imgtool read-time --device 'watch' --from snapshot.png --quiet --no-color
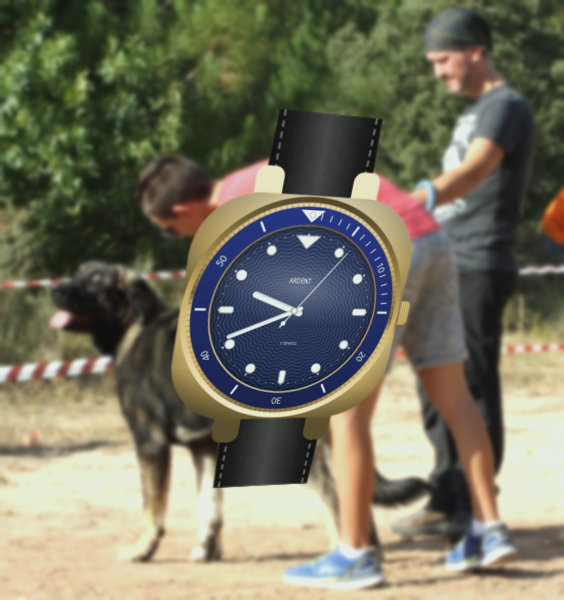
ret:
9:41:06
